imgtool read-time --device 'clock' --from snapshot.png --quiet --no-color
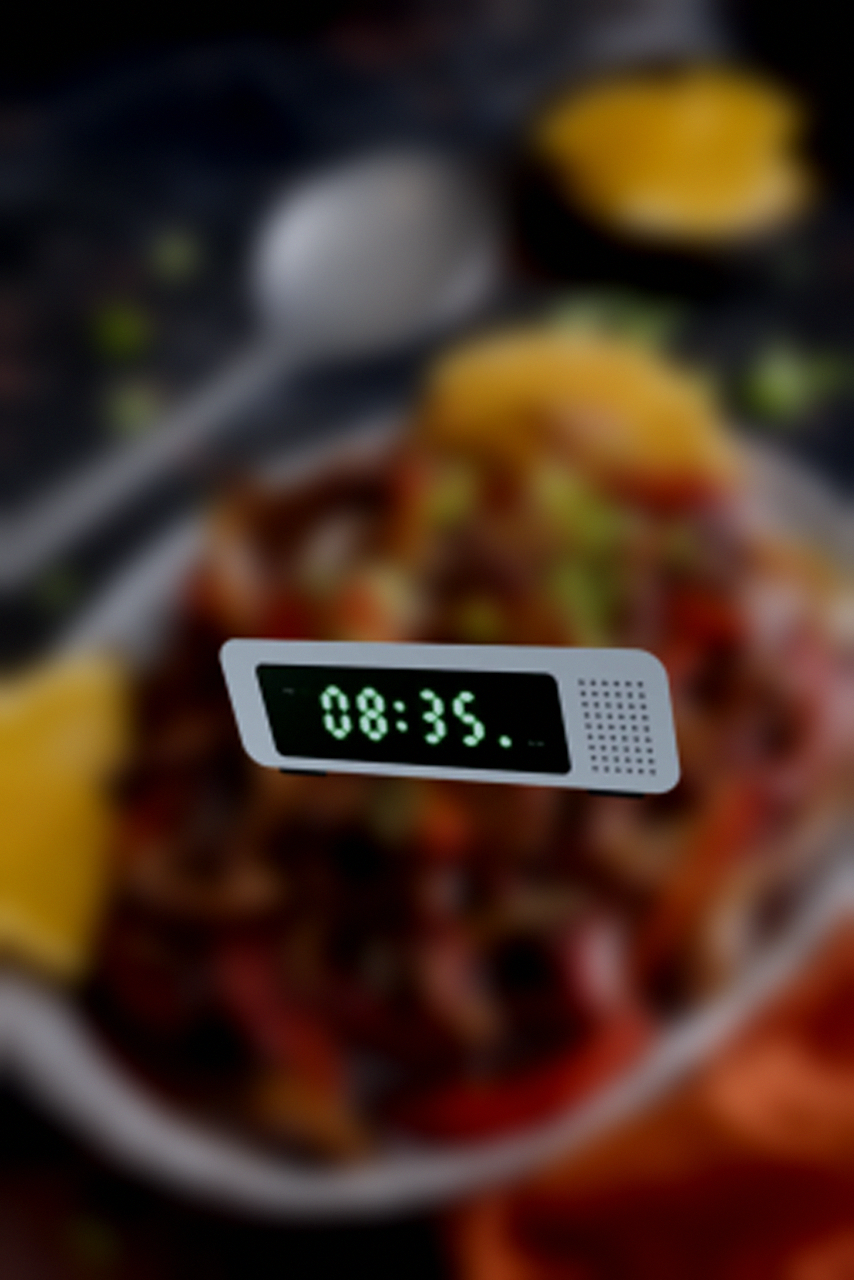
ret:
8:35
